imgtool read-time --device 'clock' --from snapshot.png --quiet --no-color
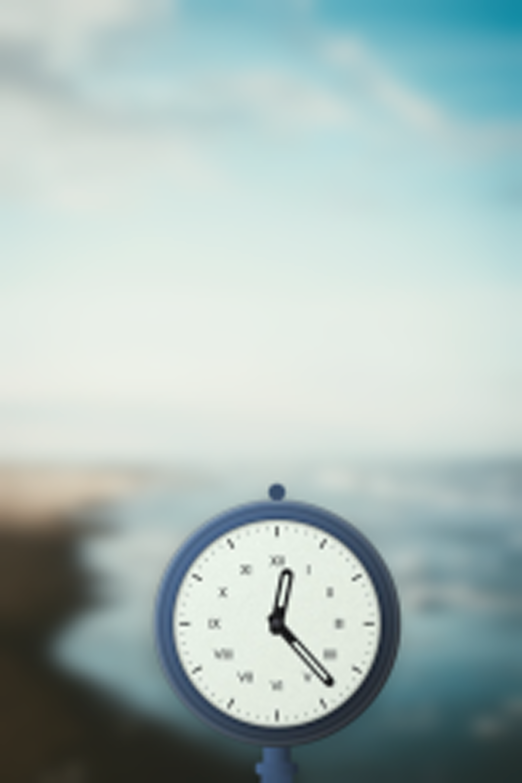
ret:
12:23
